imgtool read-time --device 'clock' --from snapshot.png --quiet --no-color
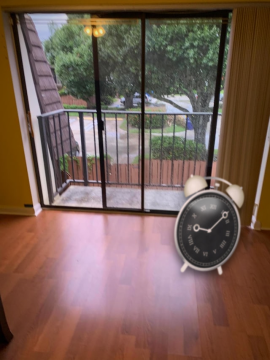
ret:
9:07
